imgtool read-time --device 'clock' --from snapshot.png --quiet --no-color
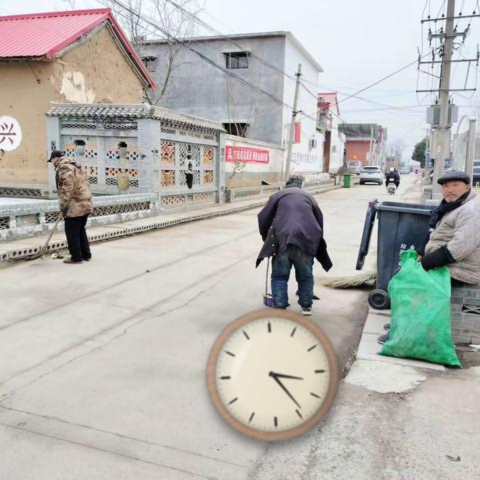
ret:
3:24
